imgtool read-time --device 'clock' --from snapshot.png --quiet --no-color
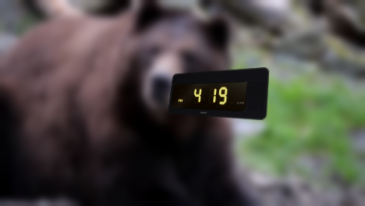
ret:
4:19
